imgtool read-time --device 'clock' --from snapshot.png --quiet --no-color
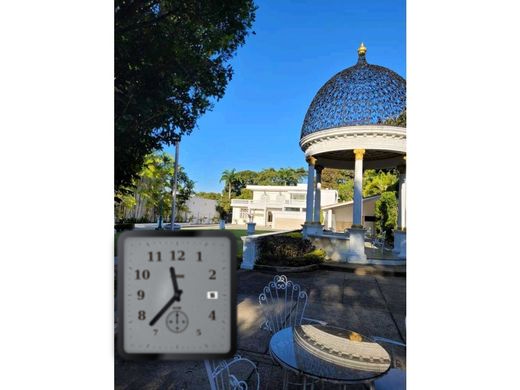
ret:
11:37
